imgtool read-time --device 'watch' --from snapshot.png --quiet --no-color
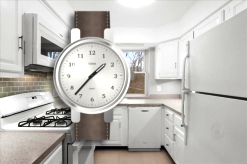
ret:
1:37
